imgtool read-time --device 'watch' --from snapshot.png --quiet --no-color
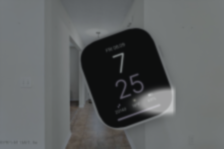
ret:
7:25
